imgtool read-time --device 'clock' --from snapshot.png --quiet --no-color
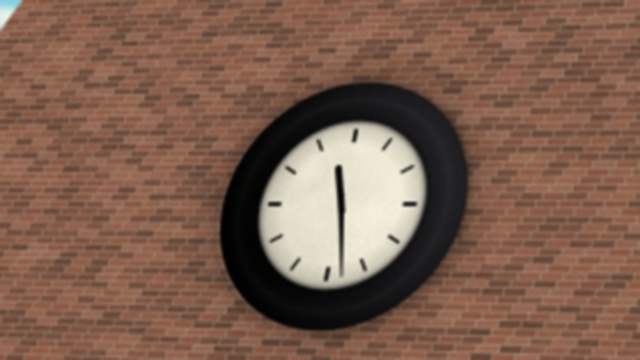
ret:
11:28
